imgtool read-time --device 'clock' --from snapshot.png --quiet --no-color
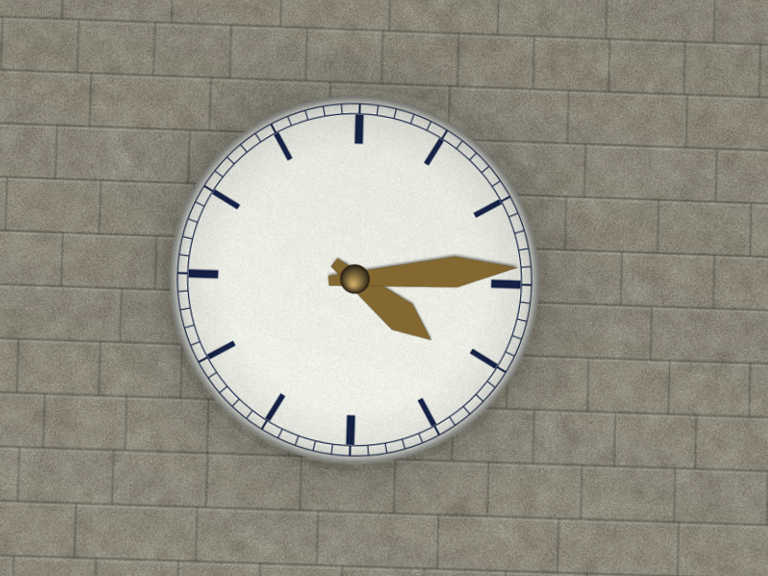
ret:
4:14
